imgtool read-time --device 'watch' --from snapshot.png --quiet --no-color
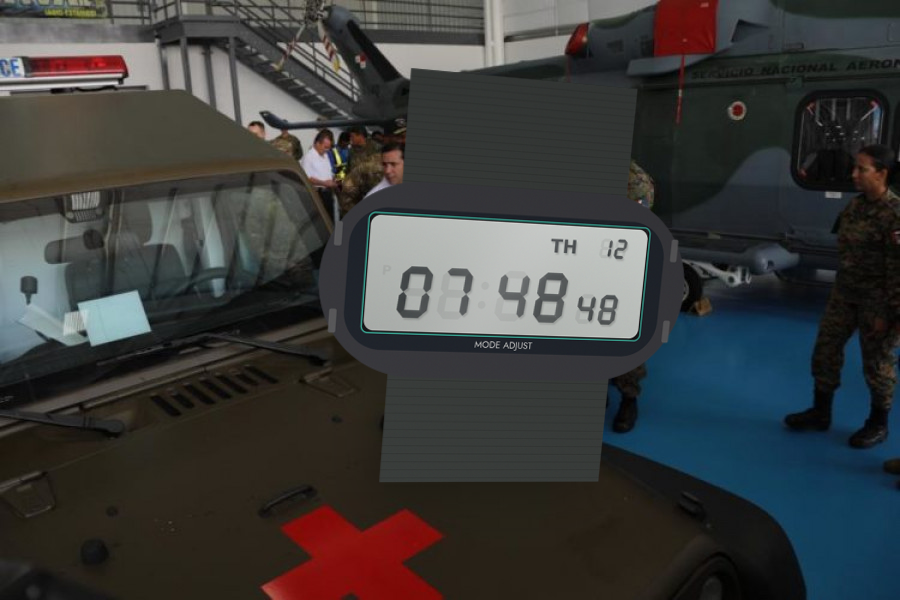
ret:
7:48:48
